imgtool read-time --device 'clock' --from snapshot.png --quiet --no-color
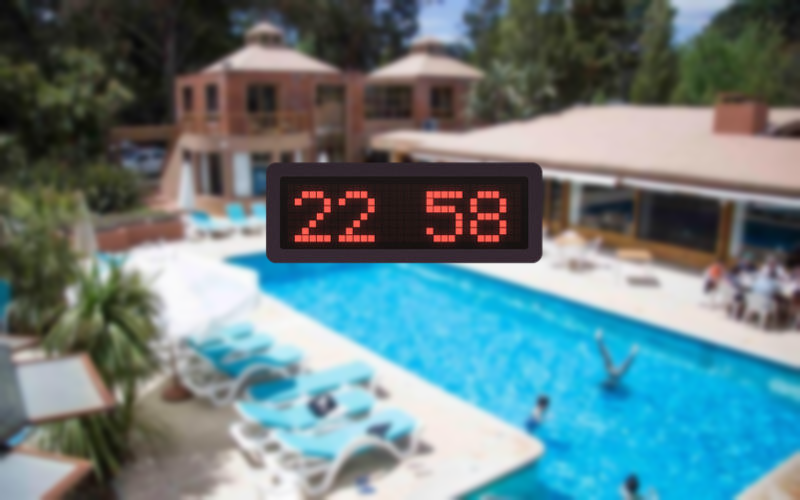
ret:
22:58
